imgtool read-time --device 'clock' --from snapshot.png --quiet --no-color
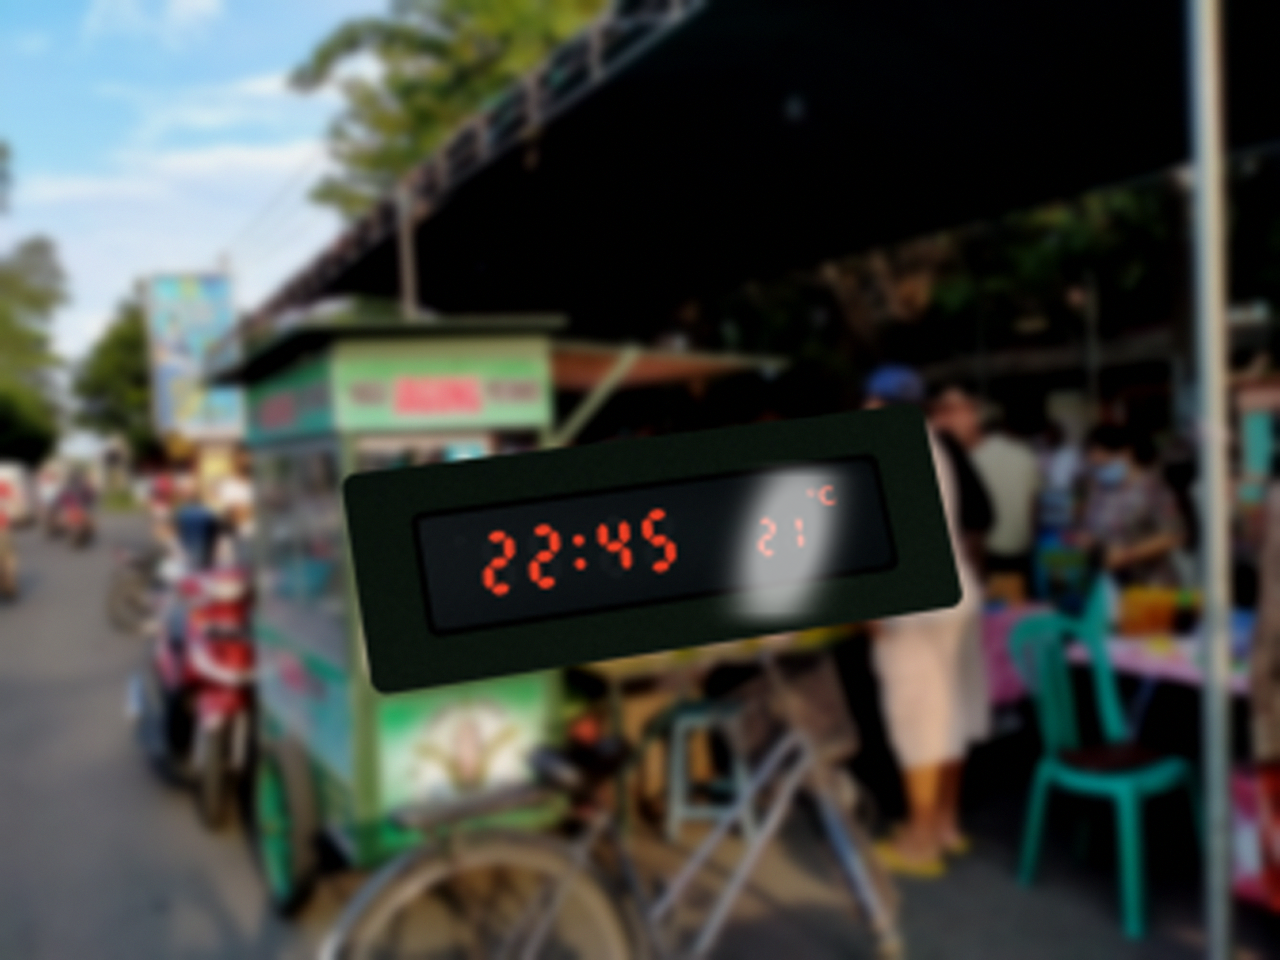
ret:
22:45
